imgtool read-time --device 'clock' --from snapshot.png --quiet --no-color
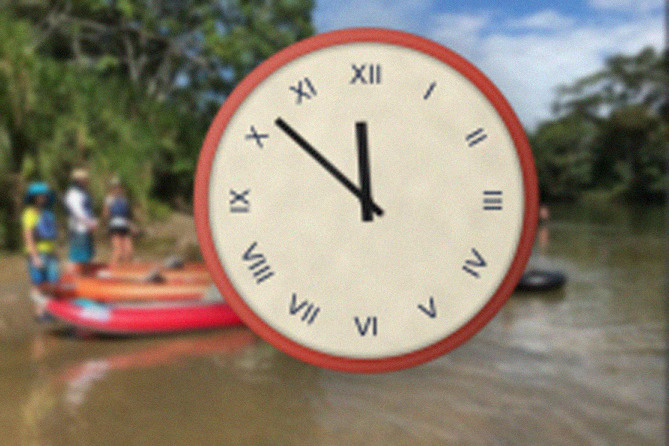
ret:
11:52
